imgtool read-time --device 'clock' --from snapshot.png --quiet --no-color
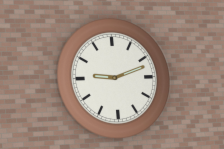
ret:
9:12
